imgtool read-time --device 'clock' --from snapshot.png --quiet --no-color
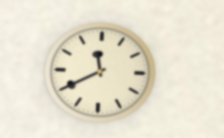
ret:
11:40
